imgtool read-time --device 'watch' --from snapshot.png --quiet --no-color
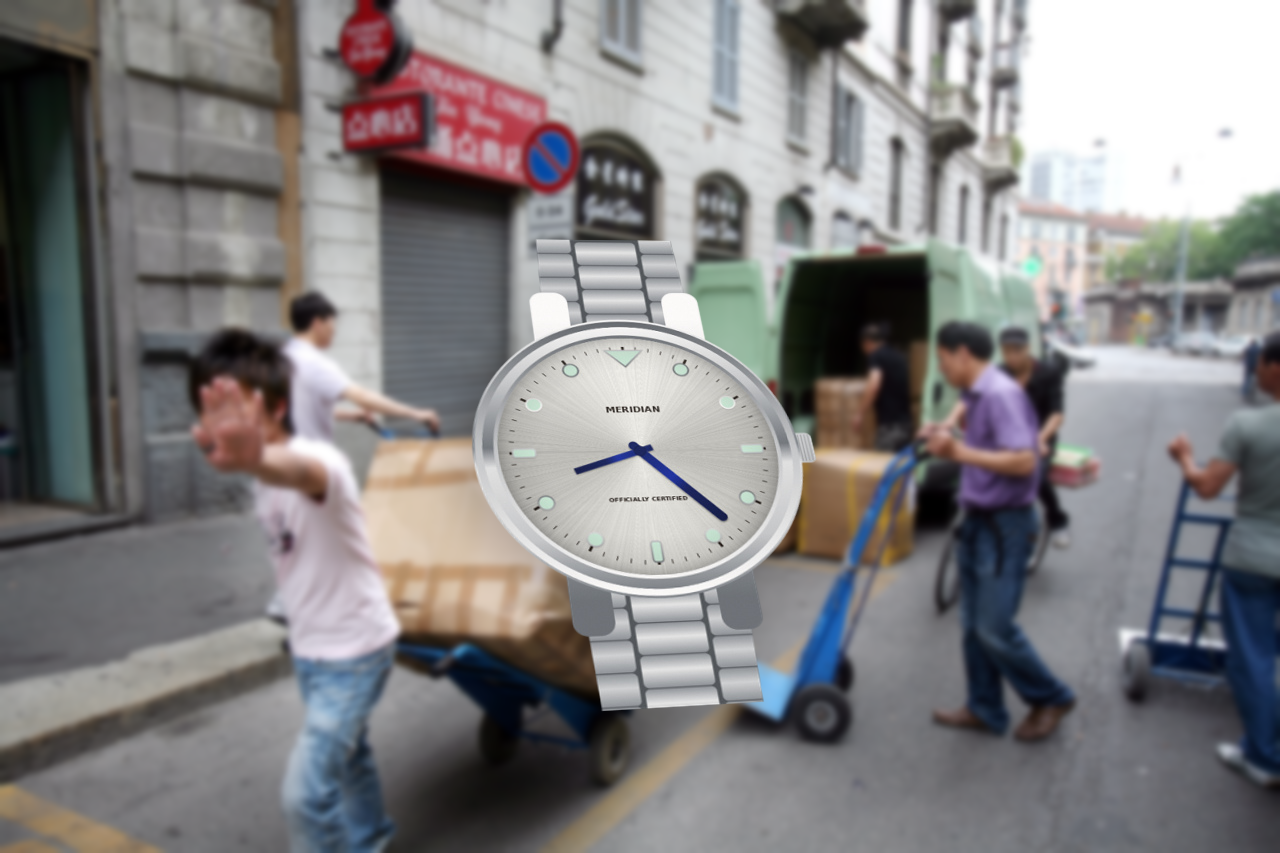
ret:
8:23
